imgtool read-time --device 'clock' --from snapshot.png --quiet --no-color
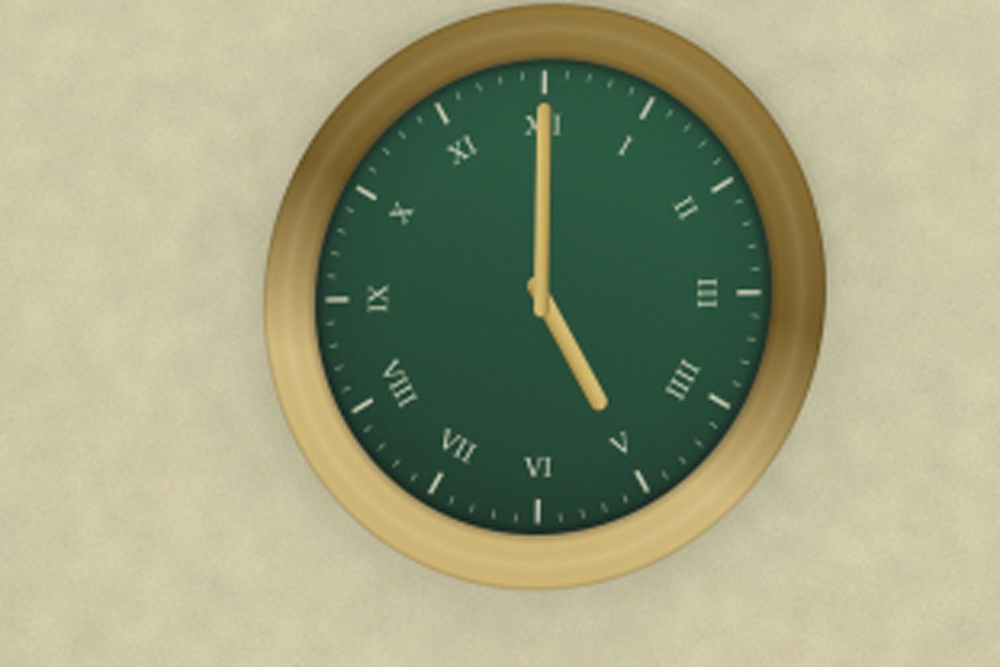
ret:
5:00
